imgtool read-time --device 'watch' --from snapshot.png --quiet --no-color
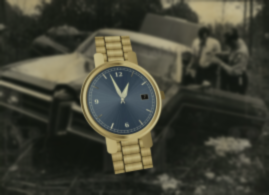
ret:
12:57
